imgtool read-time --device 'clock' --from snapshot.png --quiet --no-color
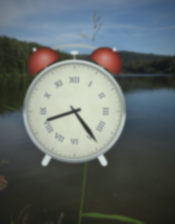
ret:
8:24
